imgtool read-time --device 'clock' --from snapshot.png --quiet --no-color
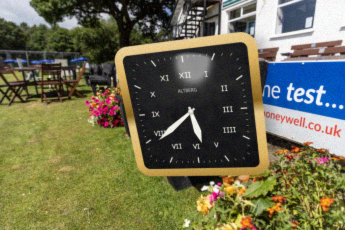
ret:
5:39
